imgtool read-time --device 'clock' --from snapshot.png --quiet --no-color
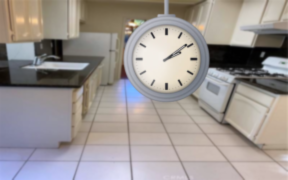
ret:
2:09
